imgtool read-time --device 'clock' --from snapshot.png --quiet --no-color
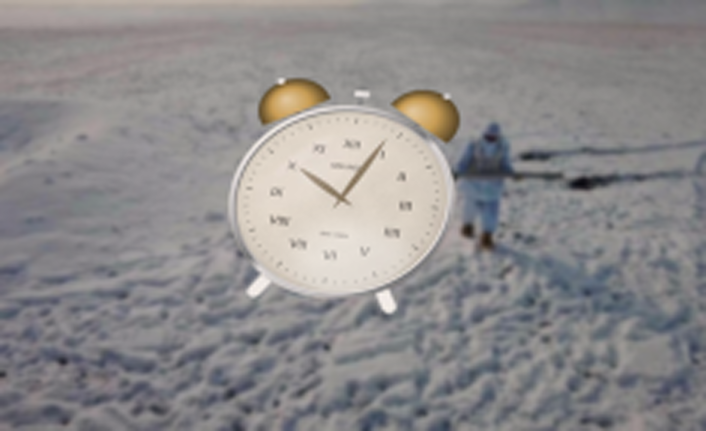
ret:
10:04
